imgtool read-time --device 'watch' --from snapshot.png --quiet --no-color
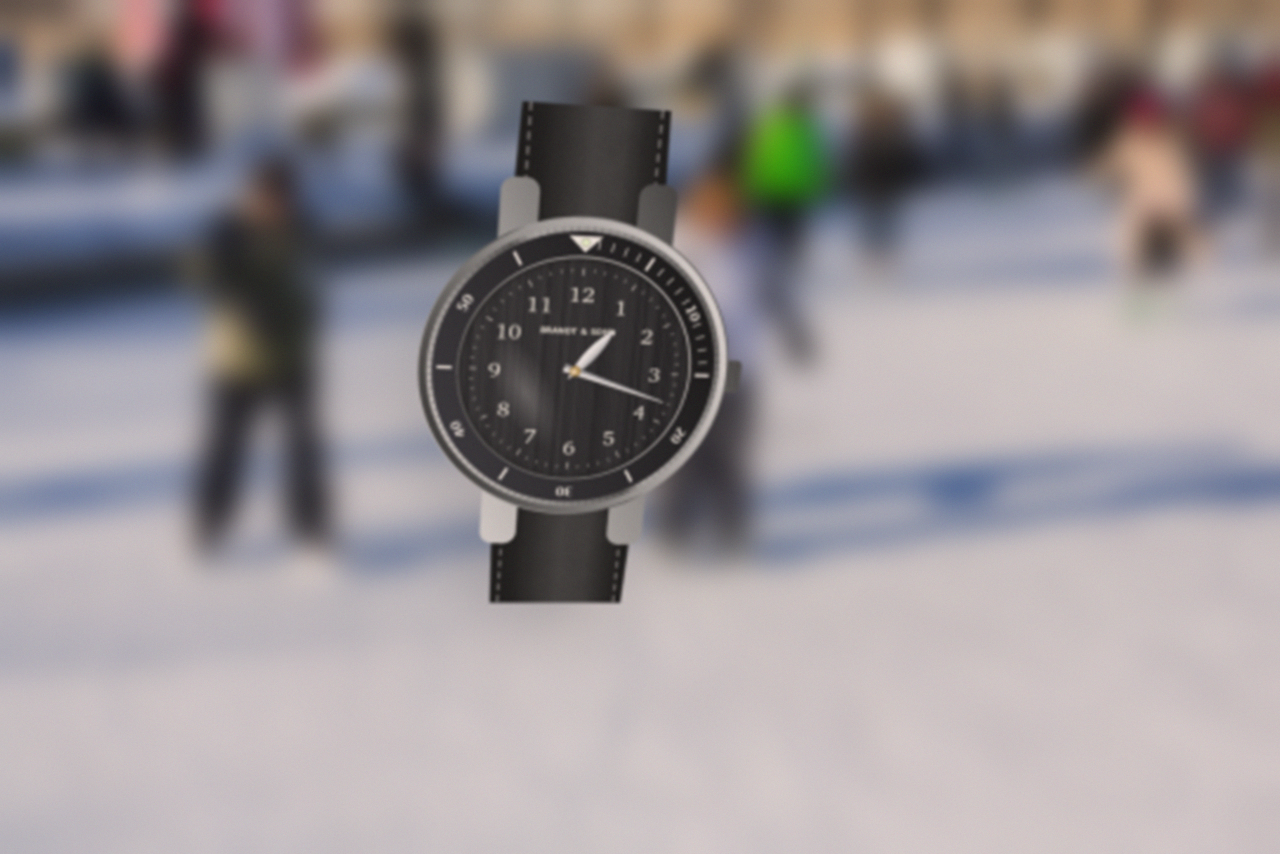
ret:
1:18
